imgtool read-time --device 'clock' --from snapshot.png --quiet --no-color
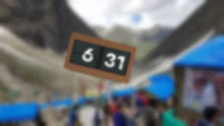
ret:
6:31
